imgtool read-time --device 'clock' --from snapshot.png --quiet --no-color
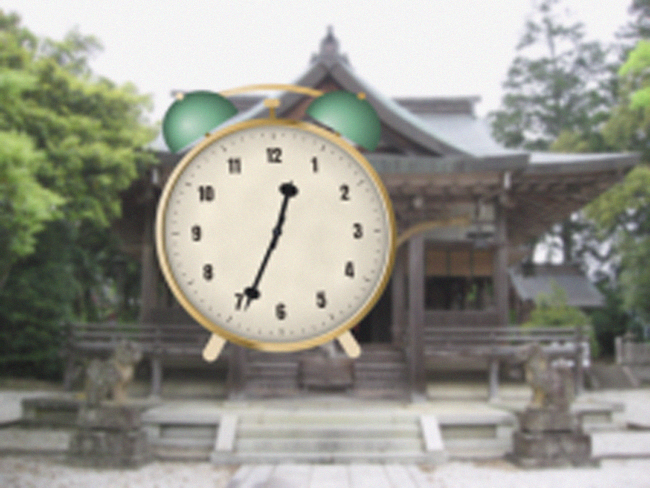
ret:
12:34
